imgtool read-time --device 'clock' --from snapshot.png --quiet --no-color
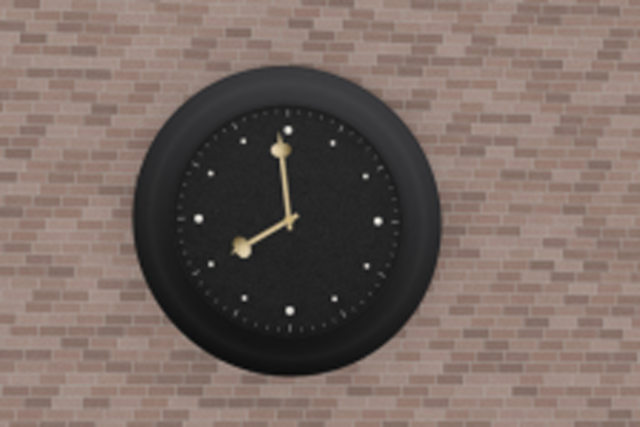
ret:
7:59
